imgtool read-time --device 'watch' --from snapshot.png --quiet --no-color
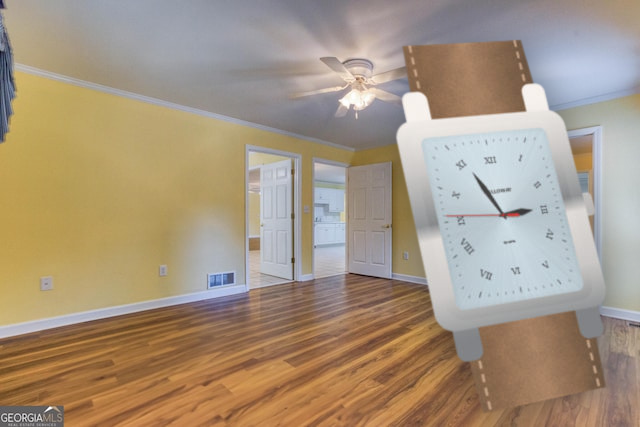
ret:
2:55:46
